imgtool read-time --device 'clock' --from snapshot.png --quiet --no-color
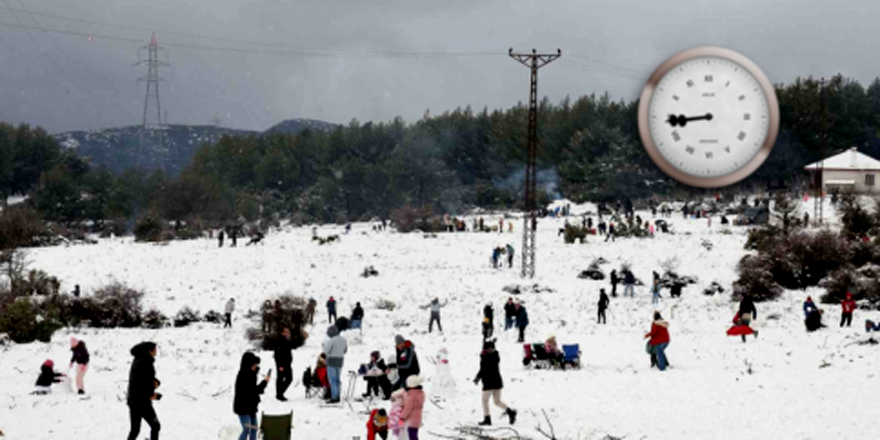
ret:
8:44
